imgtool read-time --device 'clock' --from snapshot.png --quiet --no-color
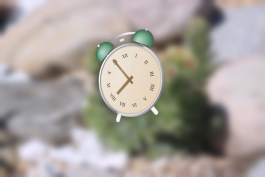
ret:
7:55
